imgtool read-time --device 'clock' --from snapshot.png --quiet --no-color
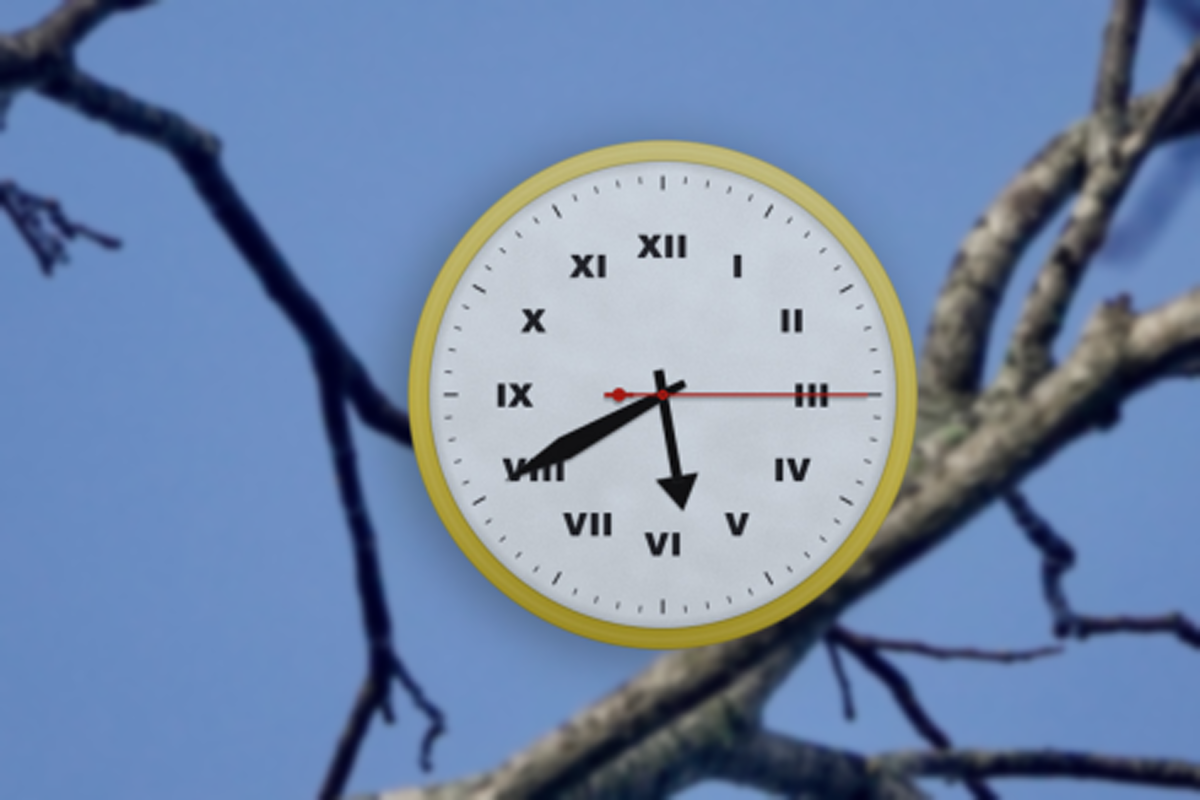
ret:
5:40:15
